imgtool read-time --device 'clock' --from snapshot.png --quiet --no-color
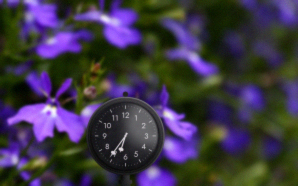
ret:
6:36
